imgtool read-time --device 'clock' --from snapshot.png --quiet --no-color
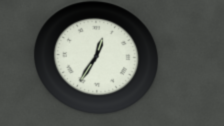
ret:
12:35
